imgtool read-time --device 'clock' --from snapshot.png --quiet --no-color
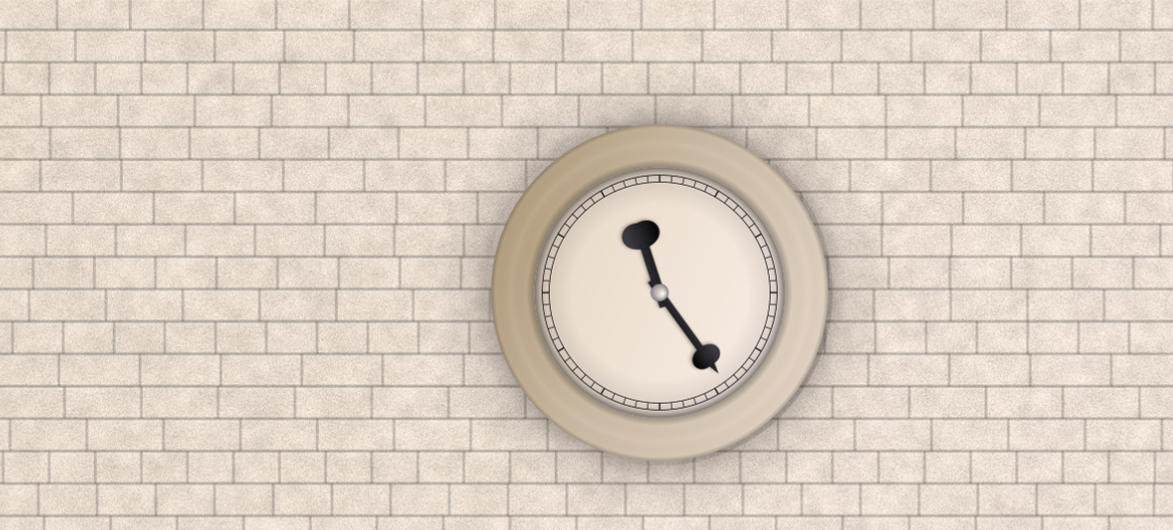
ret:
11:24
